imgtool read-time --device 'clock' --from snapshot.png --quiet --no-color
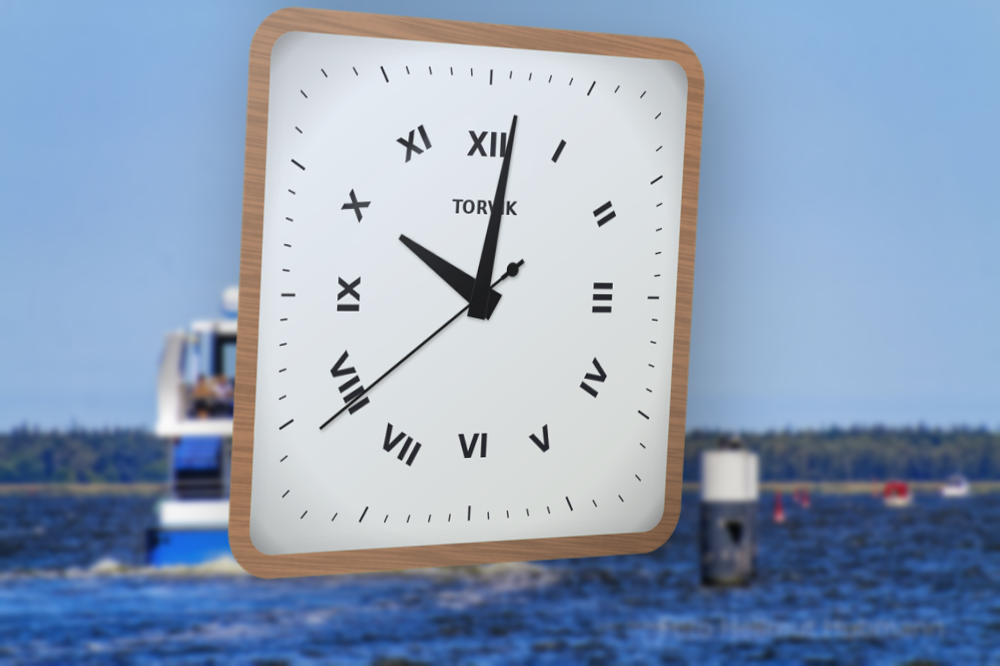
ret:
10:01:39
